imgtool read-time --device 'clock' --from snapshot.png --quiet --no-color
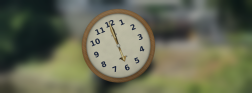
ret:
6:00
